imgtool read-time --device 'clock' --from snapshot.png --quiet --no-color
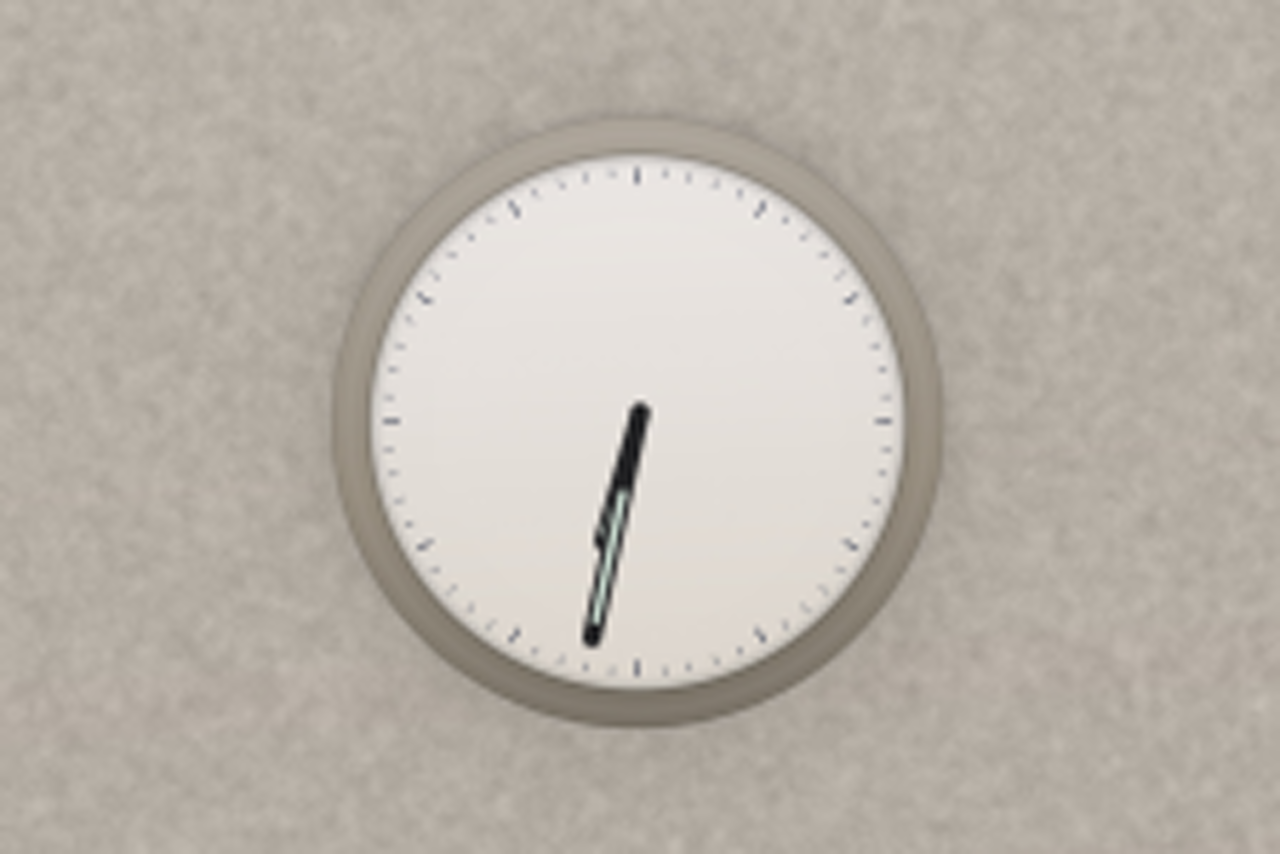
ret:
6:32
